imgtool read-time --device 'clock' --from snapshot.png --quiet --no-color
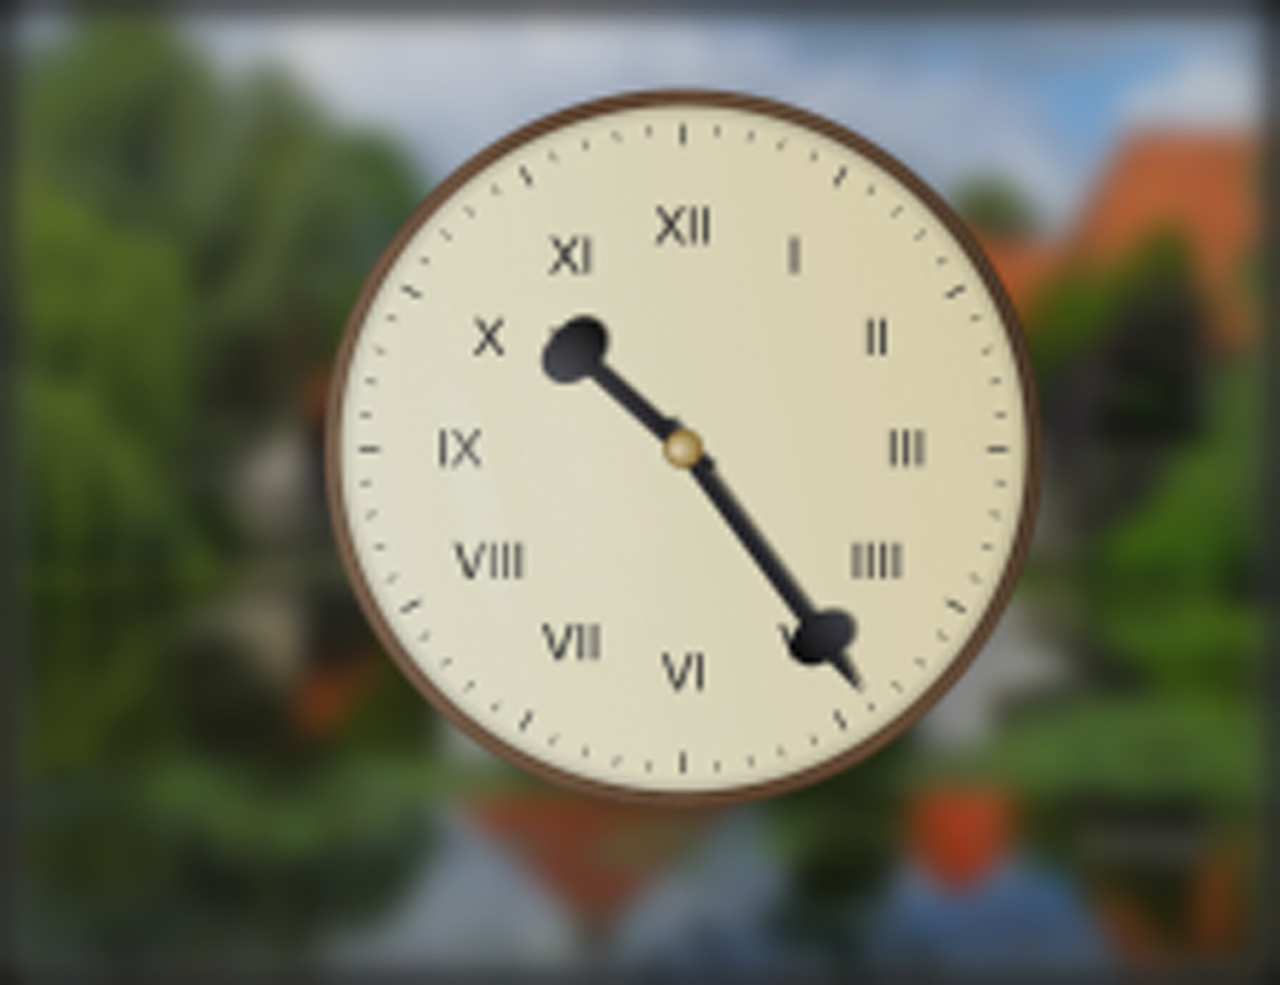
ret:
10:24
